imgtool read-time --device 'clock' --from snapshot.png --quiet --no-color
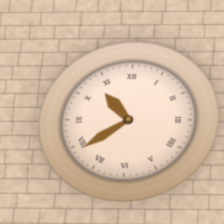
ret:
10:39
